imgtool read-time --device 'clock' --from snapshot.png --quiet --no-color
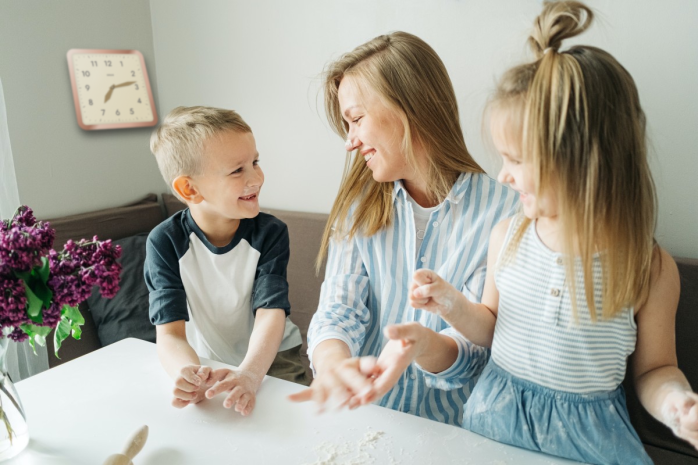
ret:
7:13
